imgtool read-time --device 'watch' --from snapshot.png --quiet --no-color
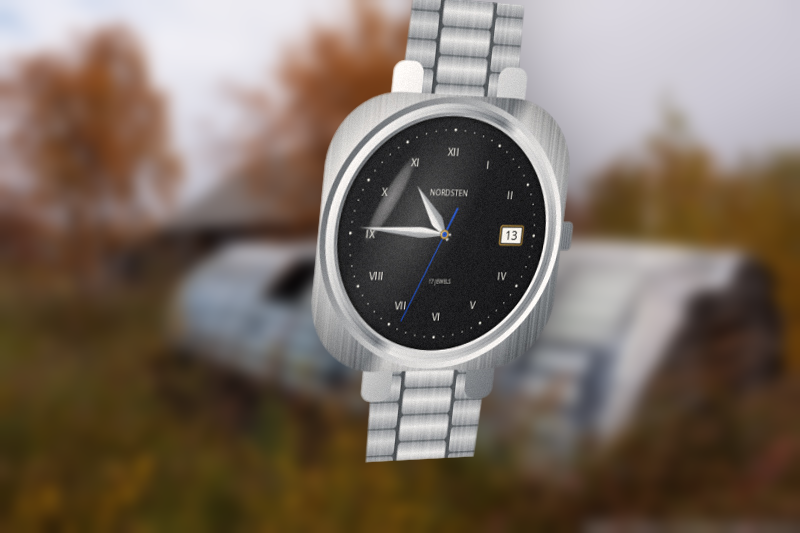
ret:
10:45:34
